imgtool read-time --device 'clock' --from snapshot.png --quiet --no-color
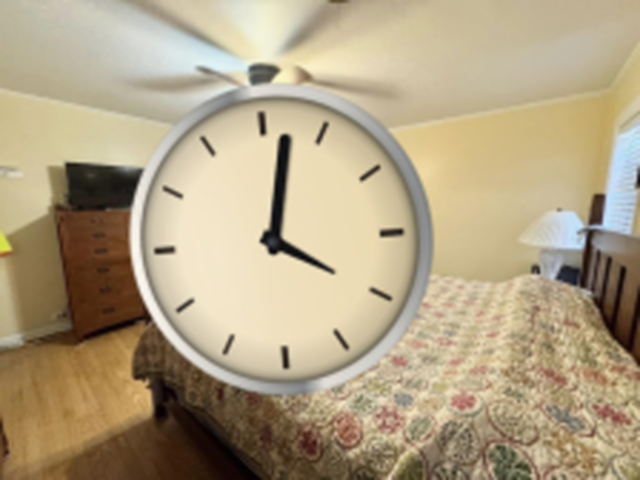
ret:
4:02
